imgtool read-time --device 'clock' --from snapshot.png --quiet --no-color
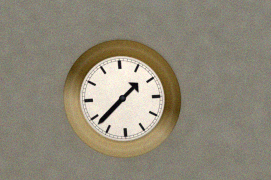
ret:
1:38
